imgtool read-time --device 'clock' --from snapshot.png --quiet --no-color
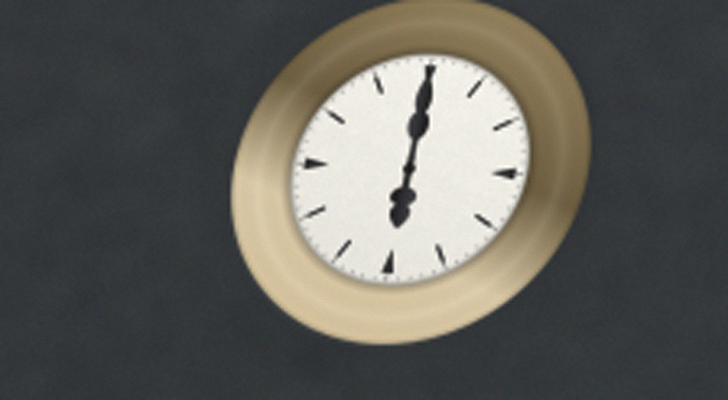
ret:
6:00
